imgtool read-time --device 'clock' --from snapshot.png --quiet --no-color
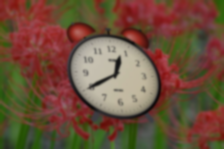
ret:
12:40
